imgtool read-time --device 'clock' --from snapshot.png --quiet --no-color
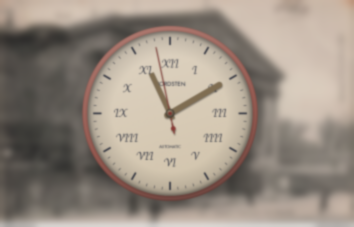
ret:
11:09:58
